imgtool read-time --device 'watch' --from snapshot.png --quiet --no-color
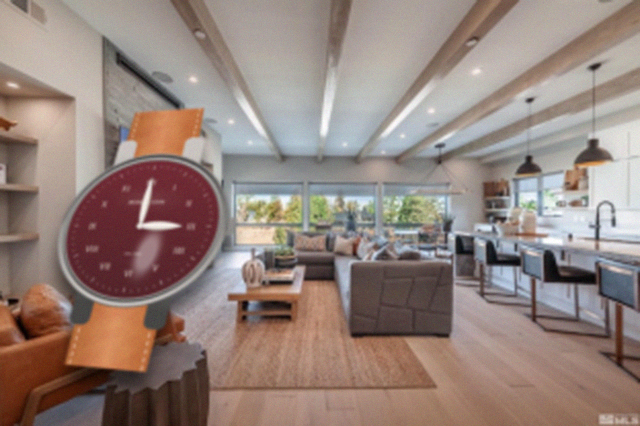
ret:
3:00
